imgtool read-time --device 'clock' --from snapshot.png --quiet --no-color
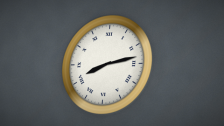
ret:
8:13
